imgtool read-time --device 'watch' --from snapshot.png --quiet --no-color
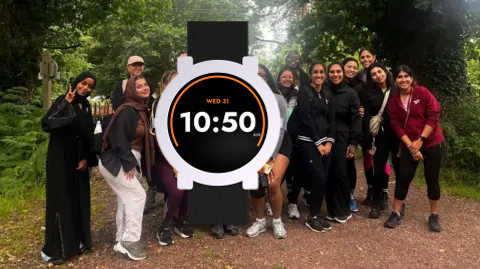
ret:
10:50
